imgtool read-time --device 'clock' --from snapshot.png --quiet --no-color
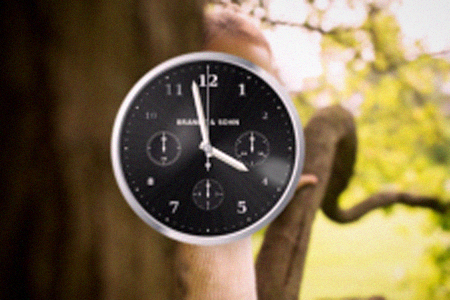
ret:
3:58
